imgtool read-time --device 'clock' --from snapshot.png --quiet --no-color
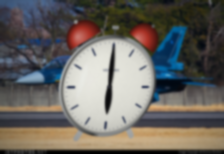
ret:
6:00
